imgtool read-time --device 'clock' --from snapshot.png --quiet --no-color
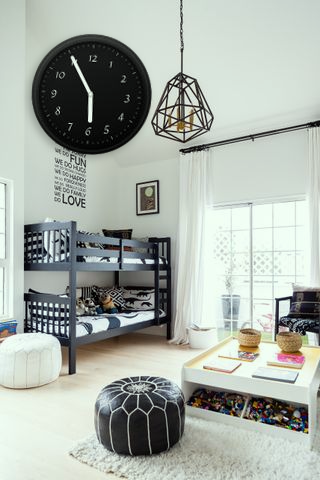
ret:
5:55
